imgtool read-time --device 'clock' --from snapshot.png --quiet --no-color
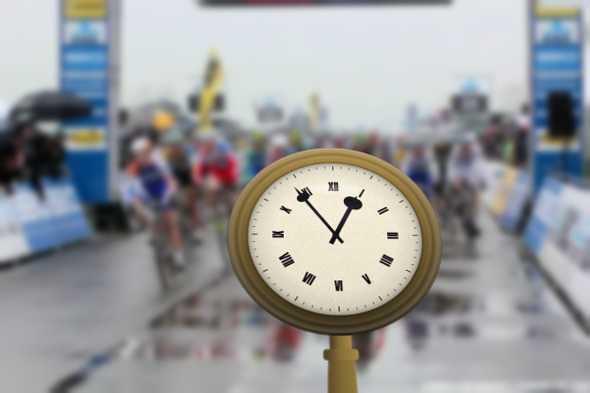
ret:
12:54
